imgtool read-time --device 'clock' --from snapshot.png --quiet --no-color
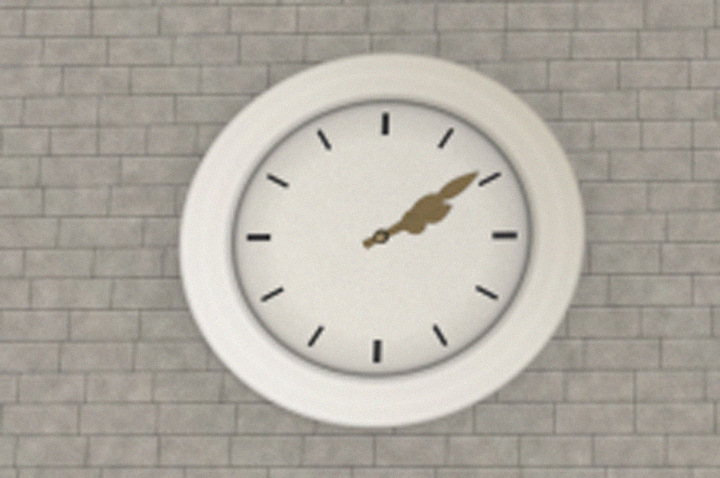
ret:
2:09
